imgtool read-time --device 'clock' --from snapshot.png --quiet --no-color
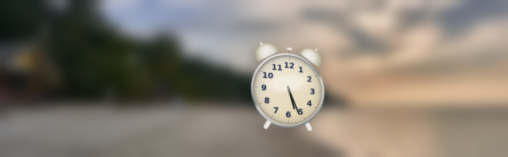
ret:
5:26
